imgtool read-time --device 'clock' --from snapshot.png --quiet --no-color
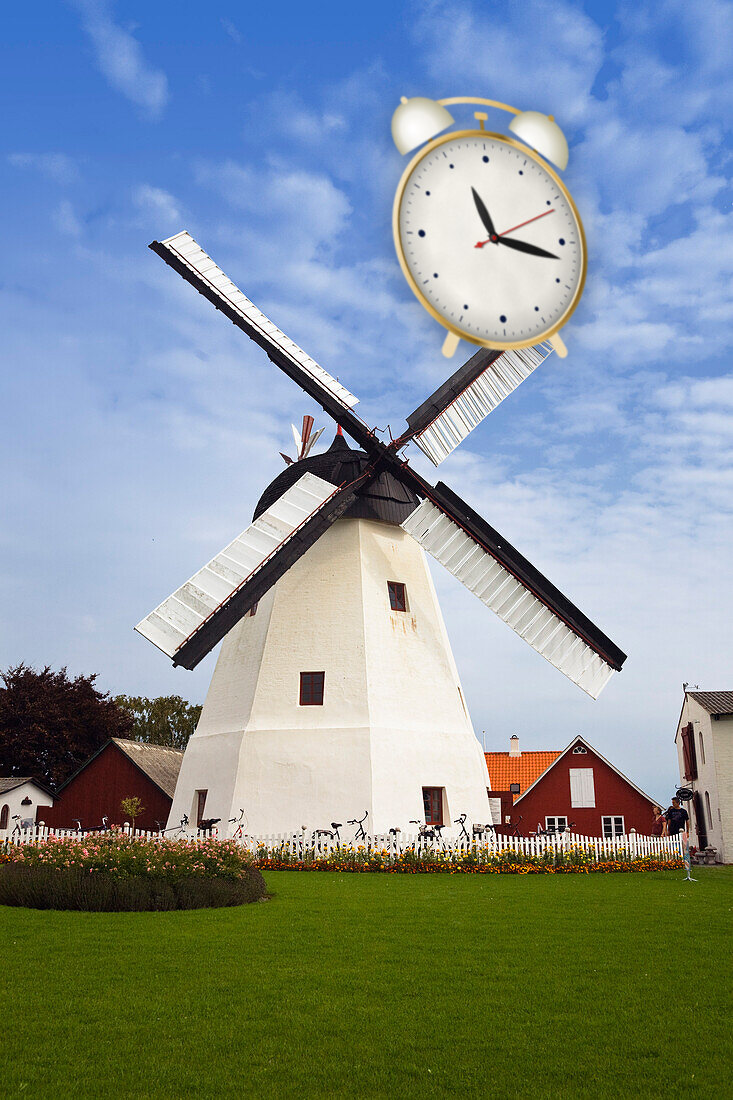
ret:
11:17:11
